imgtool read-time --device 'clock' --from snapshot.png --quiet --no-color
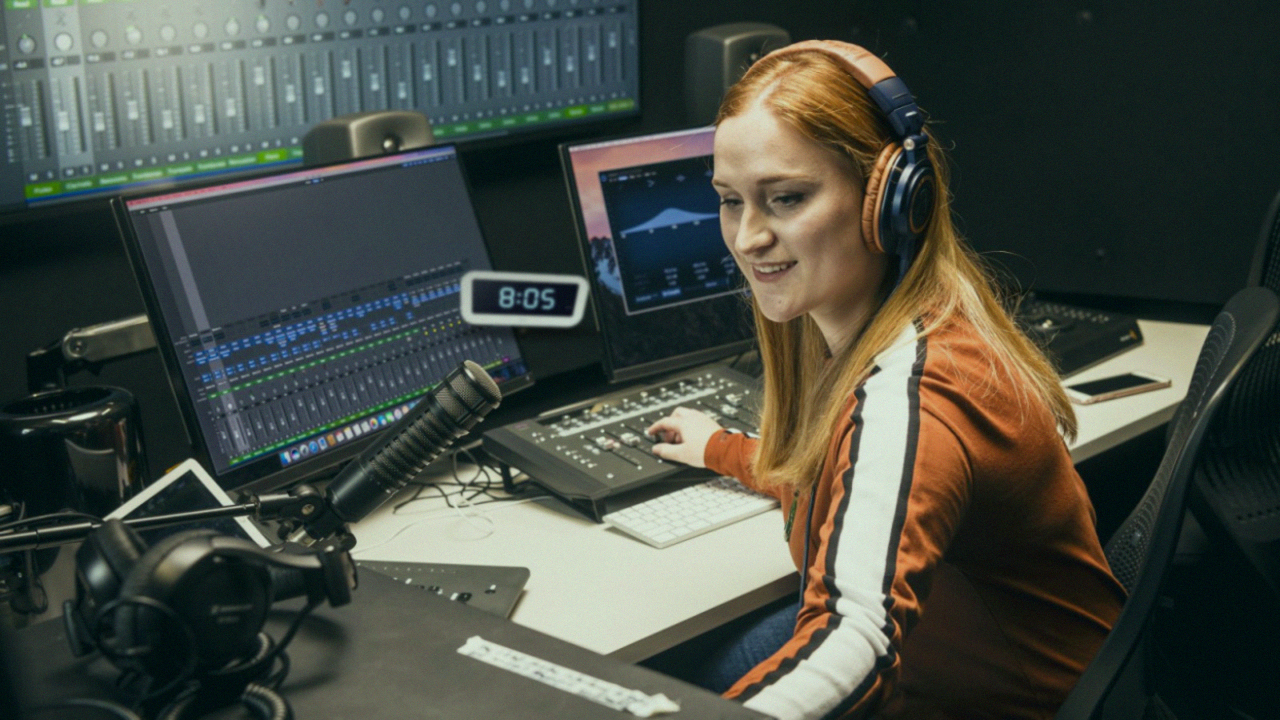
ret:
8:05
